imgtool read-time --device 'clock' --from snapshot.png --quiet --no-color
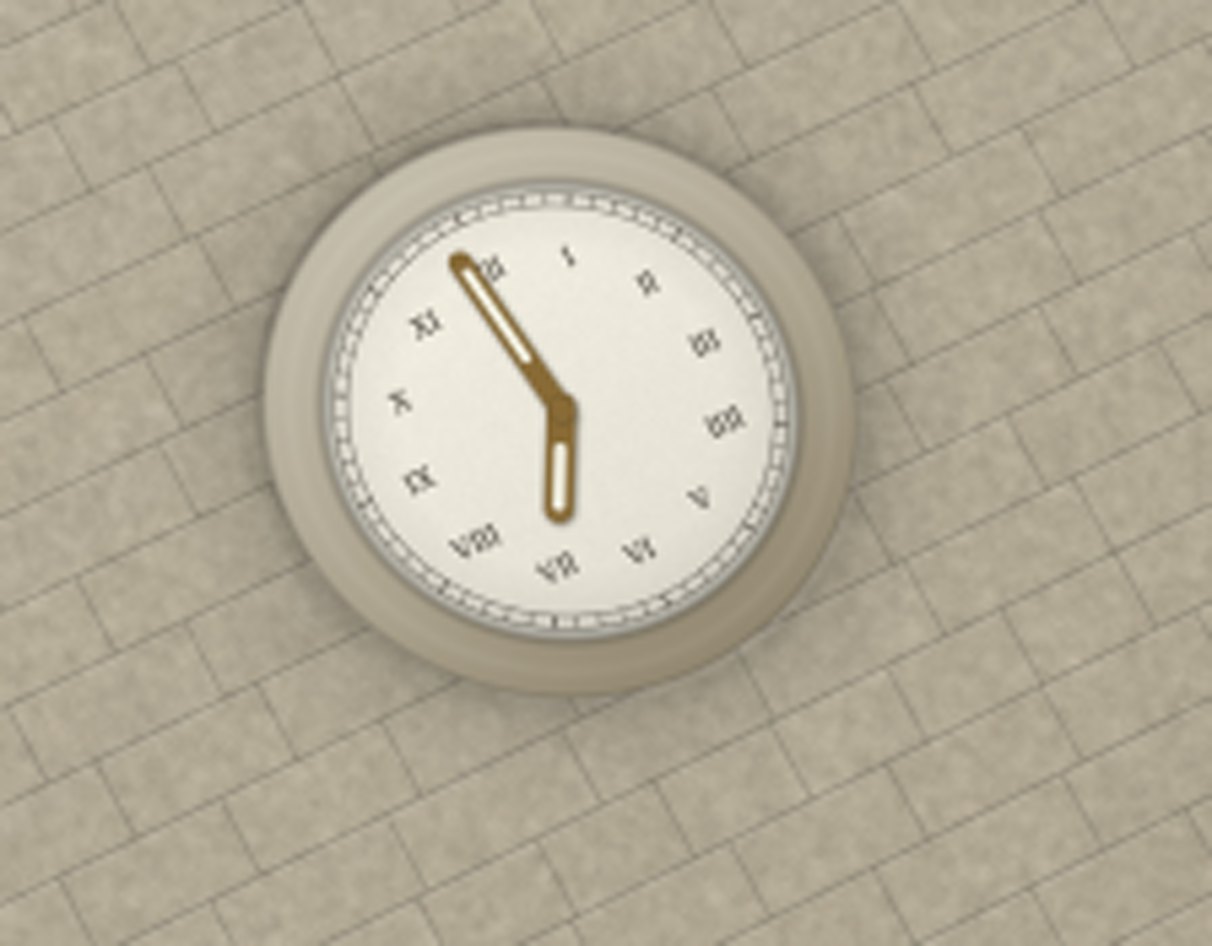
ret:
6:59
